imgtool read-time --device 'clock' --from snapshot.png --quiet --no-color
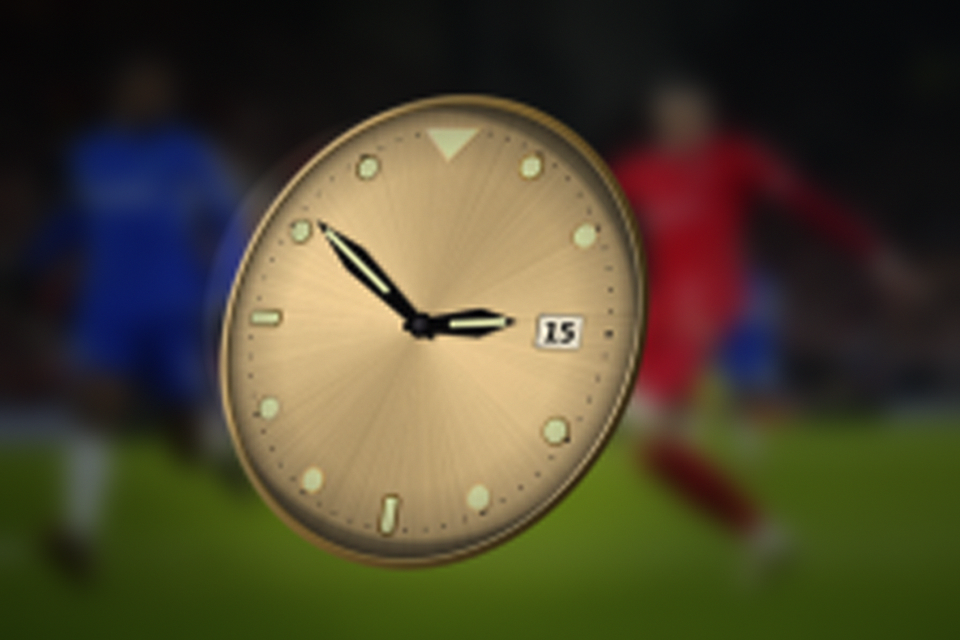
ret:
2:51
